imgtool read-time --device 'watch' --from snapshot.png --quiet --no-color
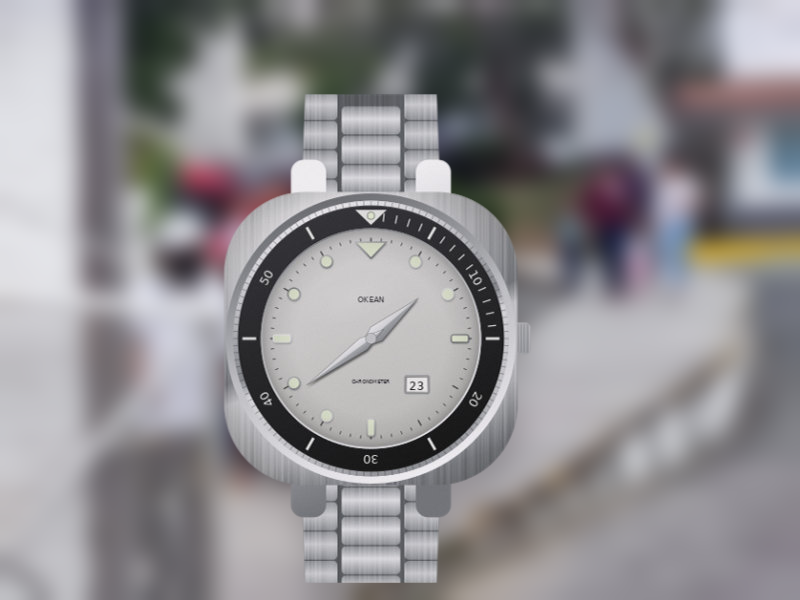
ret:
1:39
